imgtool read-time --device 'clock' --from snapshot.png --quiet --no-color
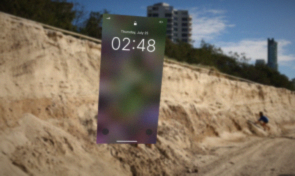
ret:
2:48
